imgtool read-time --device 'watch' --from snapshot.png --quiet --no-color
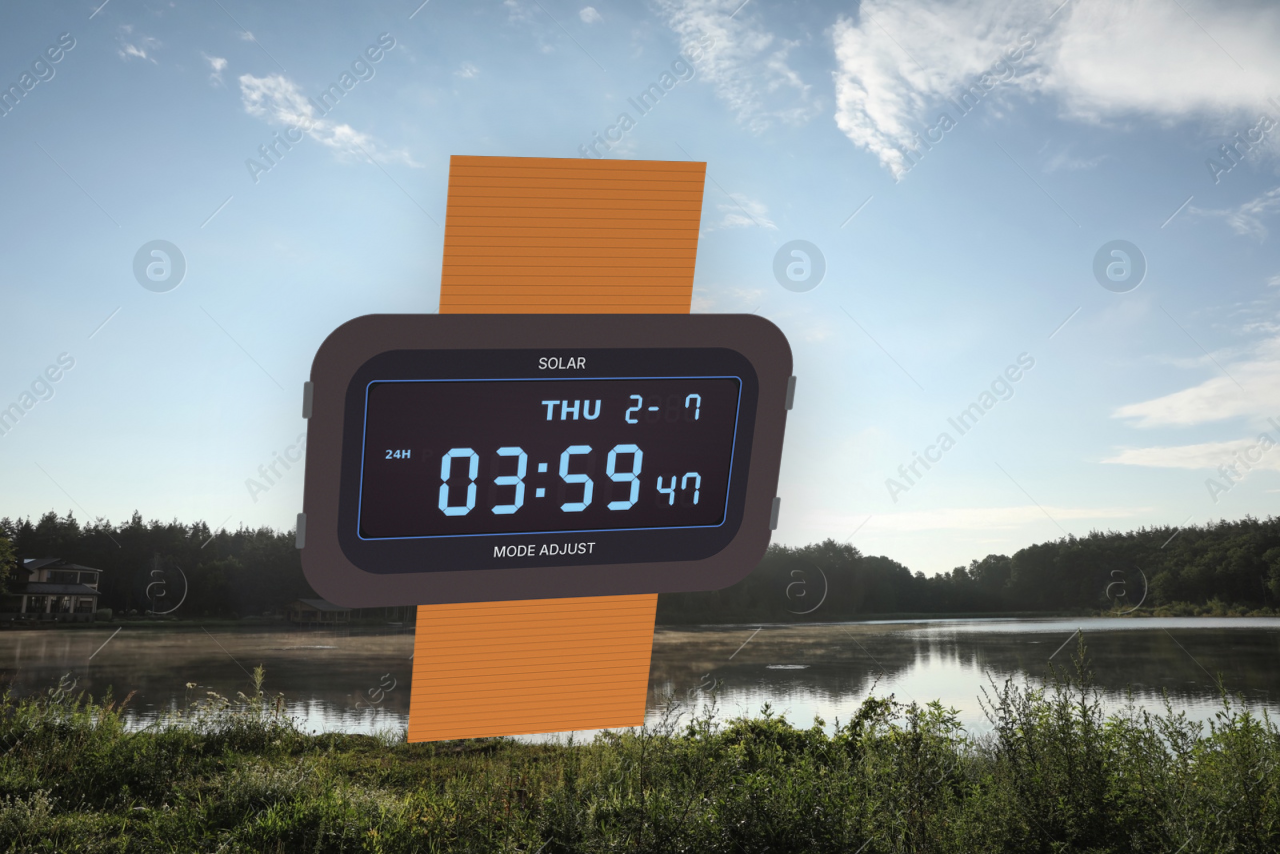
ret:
3:59:47
